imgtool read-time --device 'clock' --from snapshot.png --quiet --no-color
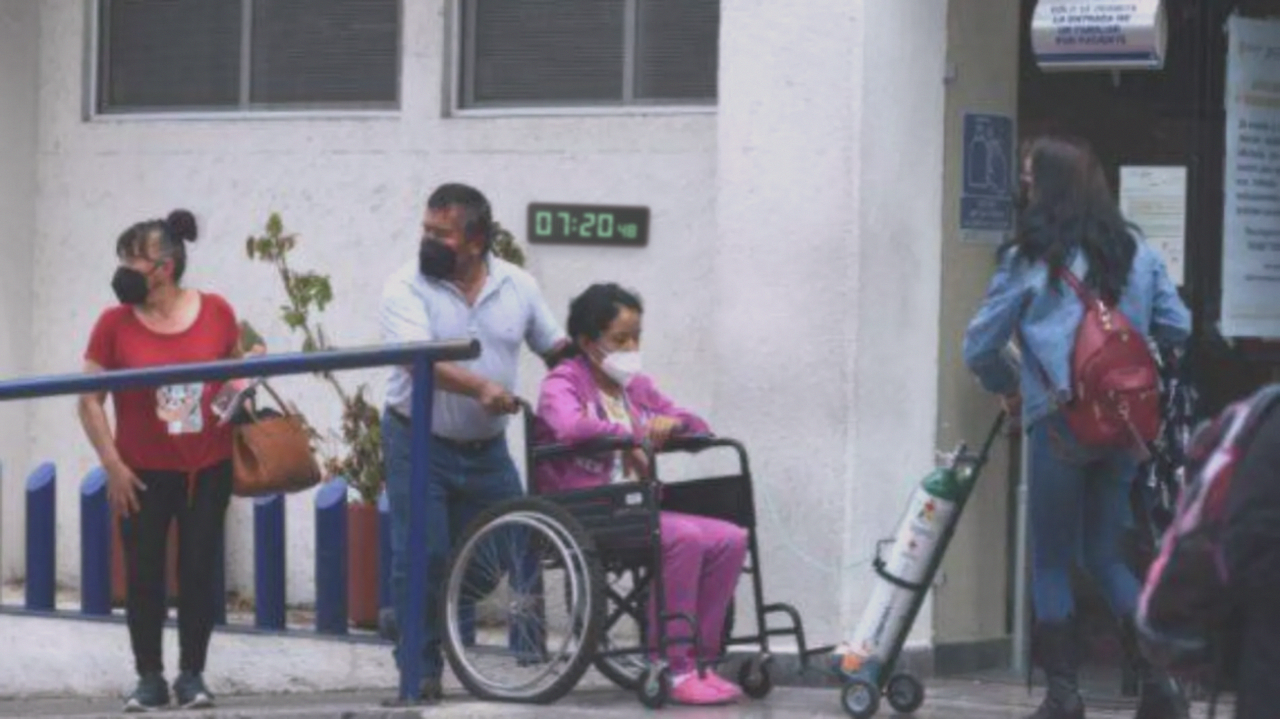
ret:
7:20
